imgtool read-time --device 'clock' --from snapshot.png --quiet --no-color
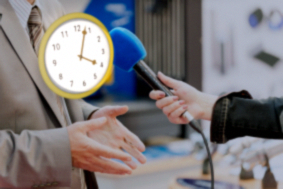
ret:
4:03
